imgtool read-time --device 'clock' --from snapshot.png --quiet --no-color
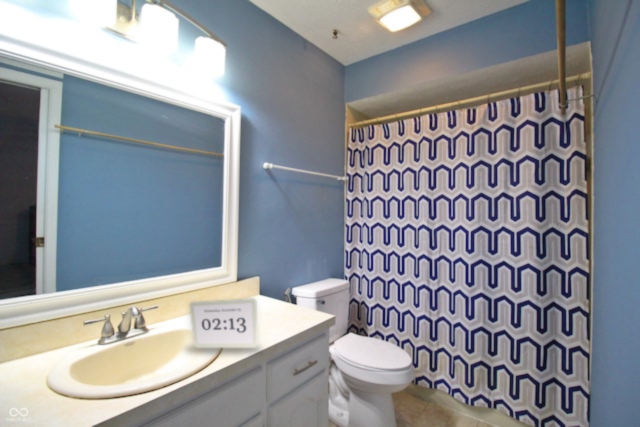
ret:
2:13
